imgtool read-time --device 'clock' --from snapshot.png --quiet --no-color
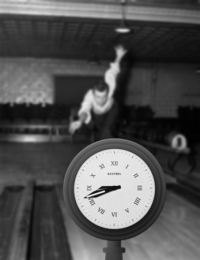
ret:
8:42
